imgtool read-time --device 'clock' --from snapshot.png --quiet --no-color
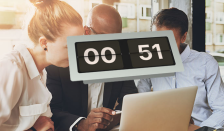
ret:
0:51
